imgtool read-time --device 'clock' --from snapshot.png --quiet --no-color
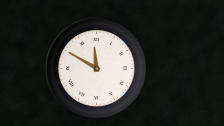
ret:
11:50
